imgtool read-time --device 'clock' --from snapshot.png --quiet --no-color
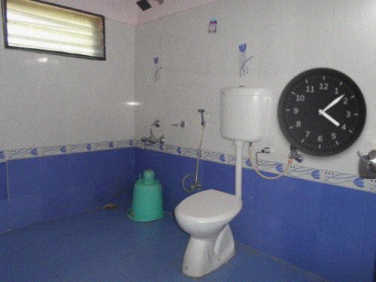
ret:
4:08
